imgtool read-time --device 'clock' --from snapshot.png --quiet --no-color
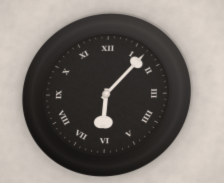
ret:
6:07
